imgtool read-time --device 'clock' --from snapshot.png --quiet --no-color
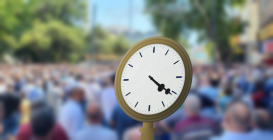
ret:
4:21
